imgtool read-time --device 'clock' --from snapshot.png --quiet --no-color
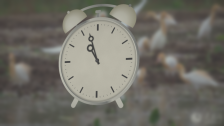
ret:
10:57
